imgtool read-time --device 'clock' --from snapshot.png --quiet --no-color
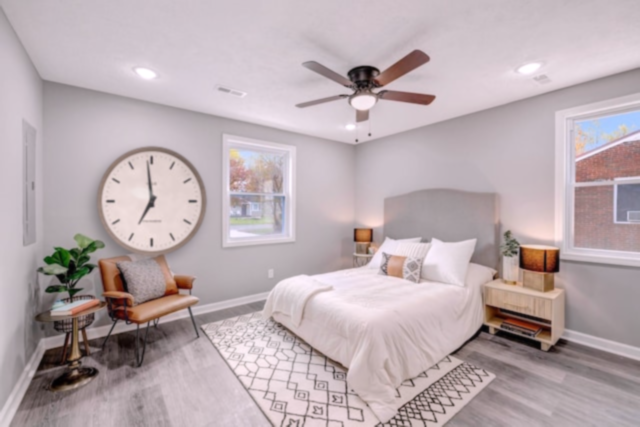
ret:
6:59
